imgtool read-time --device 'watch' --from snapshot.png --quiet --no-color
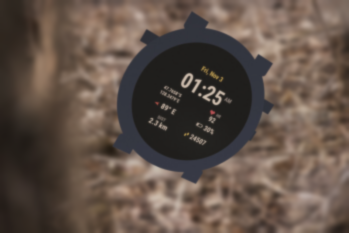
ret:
1:25
